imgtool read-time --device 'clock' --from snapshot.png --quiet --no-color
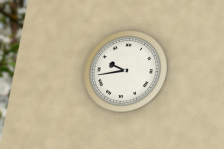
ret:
9:43
